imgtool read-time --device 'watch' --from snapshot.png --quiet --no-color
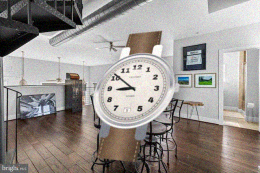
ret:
8:51
